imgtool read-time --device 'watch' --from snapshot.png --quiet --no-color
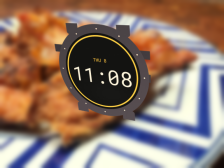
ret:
11:08
